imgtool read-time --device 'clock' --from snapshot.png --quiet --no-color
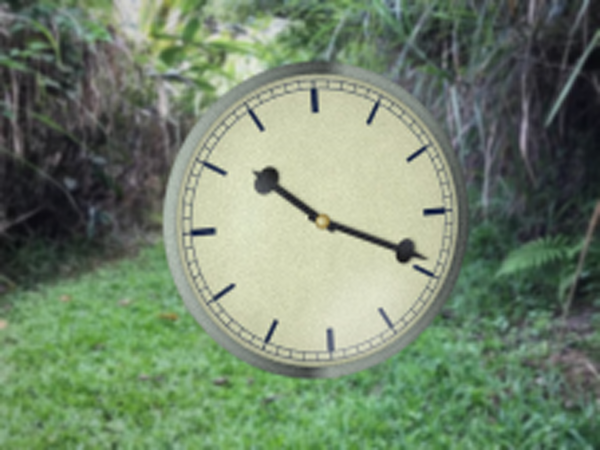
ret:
10:19
